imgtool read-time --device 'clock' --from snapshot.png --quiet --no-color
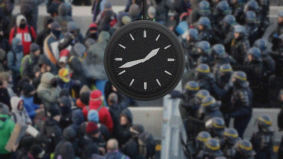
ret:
1:42
